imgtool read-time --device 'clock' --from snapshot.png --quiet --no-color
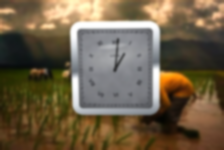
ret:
1:01
